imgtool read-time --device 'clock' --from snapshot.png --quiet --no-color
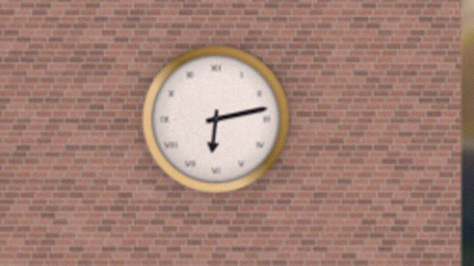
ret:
6:13
